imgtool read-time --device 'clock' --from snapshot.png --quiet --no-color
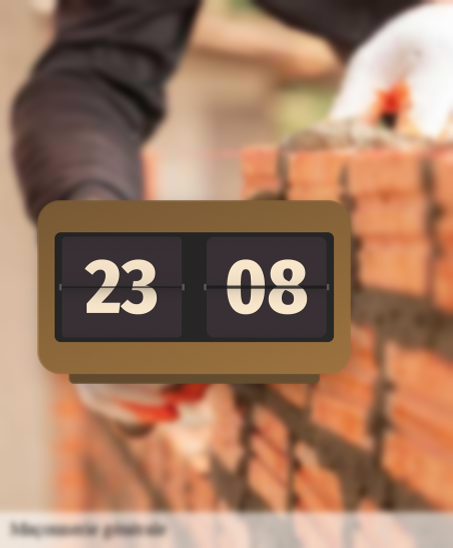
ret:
23:08
